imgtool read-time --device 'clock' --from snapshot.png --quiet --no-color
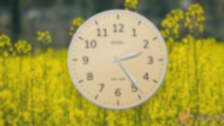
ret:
2:24
